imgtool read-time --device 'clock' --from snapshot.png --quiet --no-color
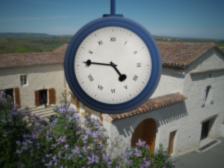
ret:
4:46
